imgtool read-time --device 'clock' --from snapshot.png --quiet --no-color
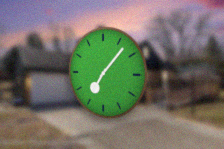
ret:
7:07
